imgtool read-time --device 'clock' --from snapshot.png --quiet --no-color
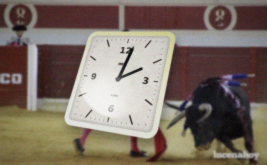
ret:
2:02
